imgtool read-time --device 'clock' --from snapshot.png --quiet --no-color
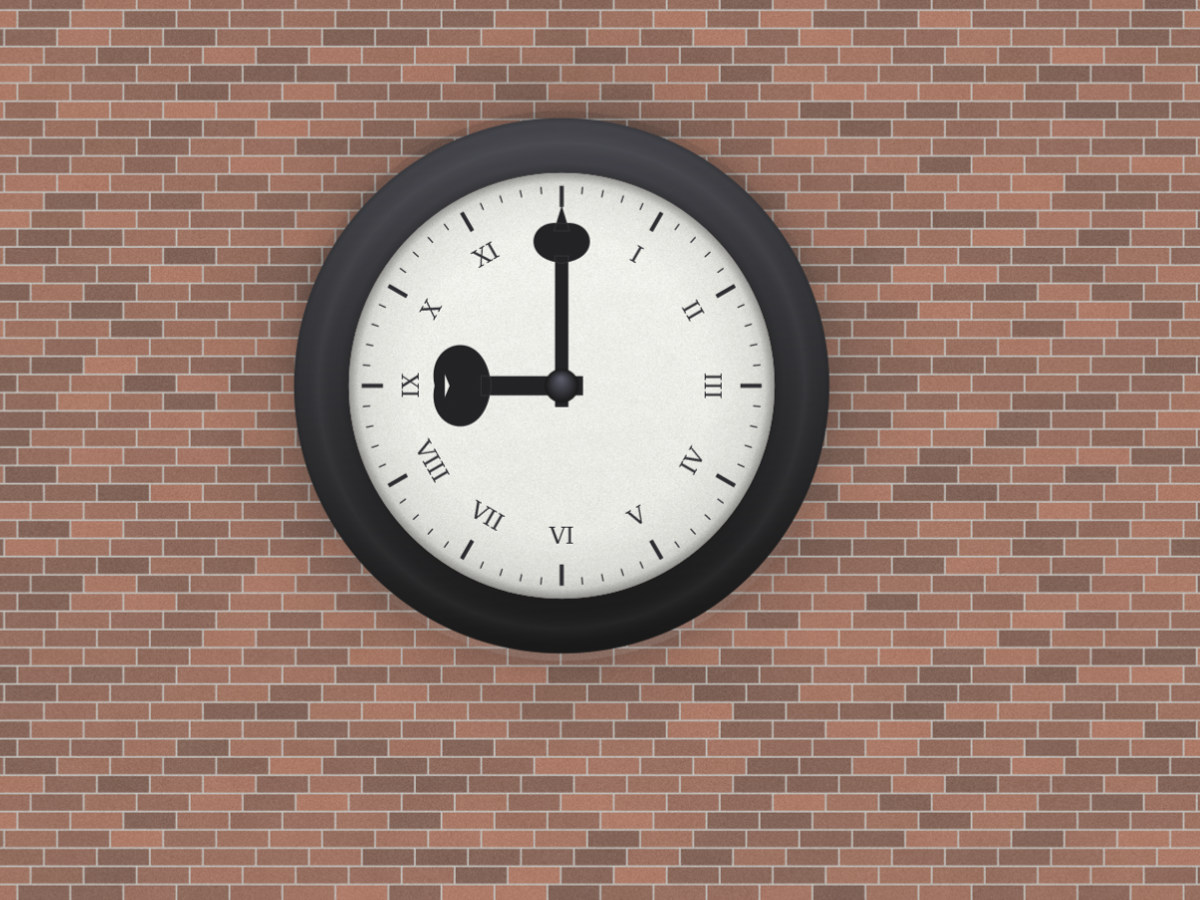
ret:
9:00
